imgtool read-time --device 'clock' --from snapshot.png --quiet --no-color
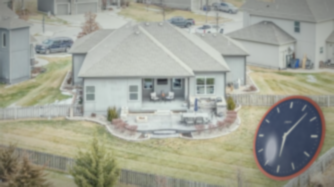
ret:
6:07
